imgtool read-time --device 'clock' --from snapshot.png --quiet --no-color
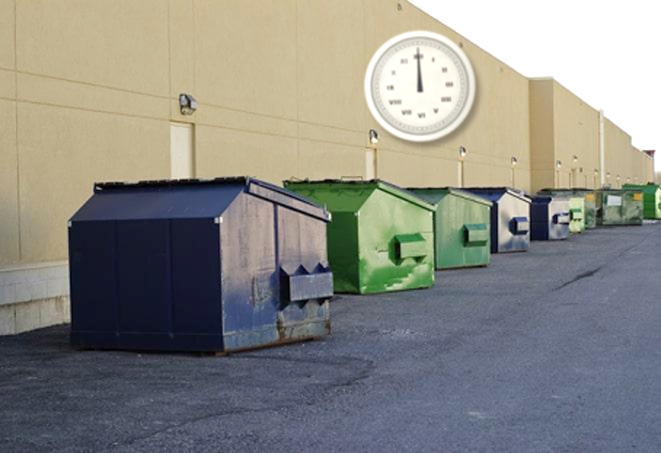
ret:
12:00
